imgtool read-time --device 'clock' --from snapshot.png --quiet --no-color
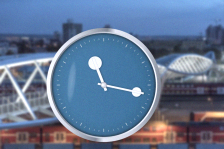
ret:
11:17
